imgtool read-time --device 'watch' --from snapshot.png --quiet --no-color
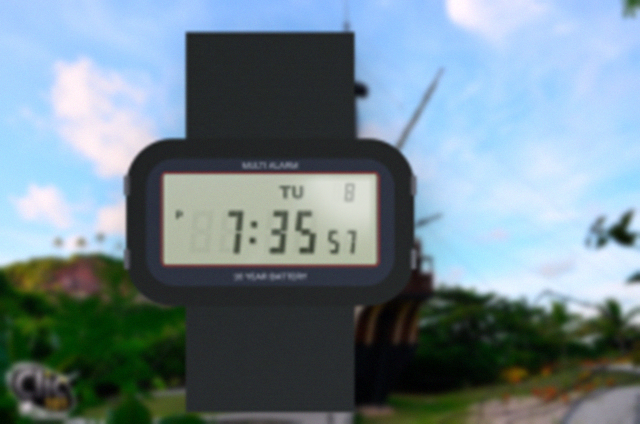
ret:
7:35:57
